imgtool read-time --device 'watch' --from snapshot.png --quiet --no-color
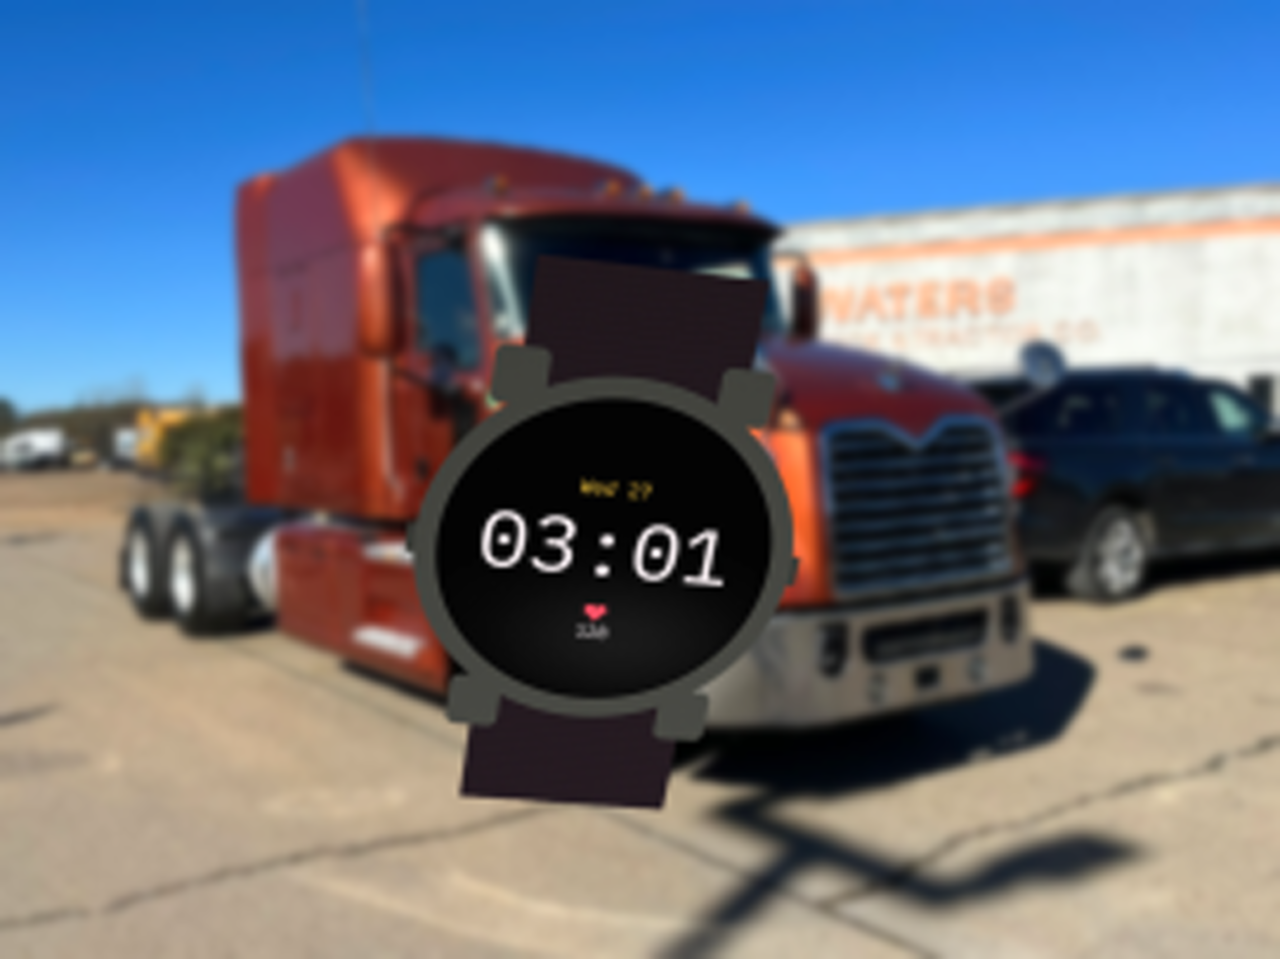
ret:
3:01
